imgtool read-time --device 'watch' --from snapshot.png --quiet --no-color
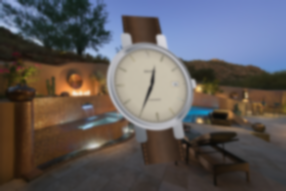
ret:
12:35
